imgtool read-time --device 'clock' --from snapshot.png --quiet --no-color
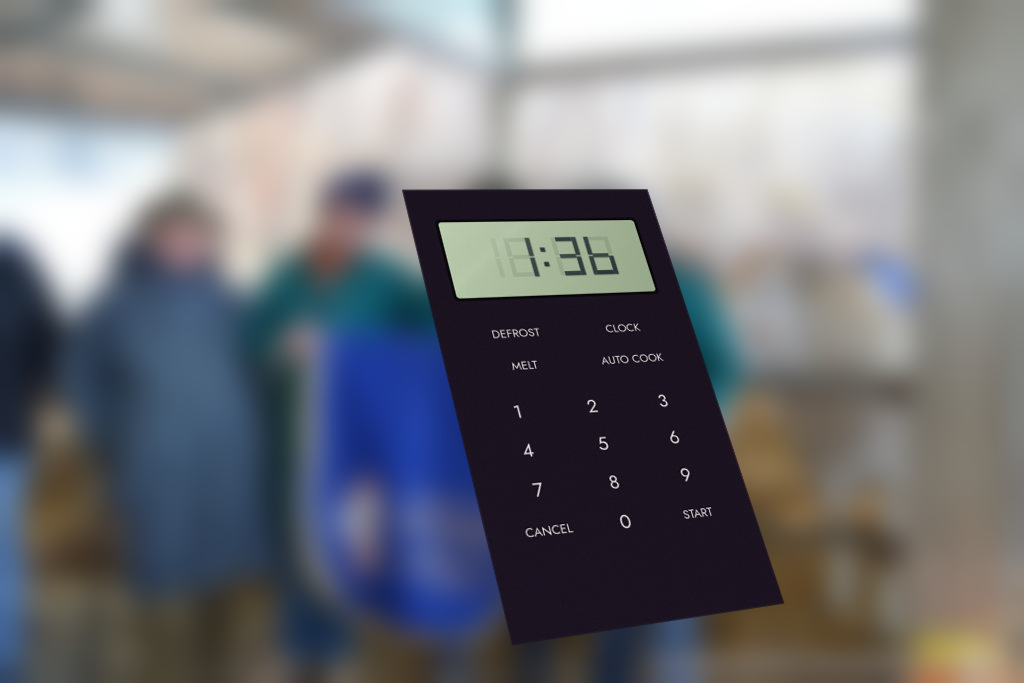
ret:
1:36
